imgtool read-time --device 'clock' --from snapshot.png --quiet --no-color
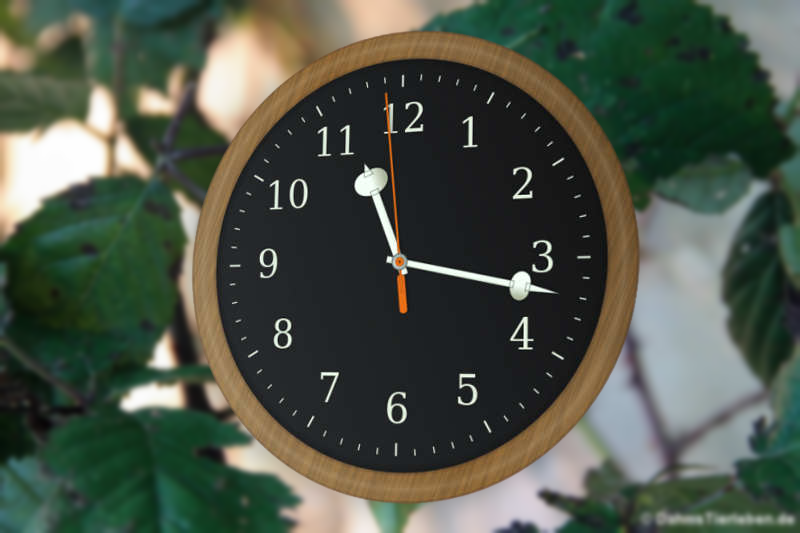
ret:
11:16:59
